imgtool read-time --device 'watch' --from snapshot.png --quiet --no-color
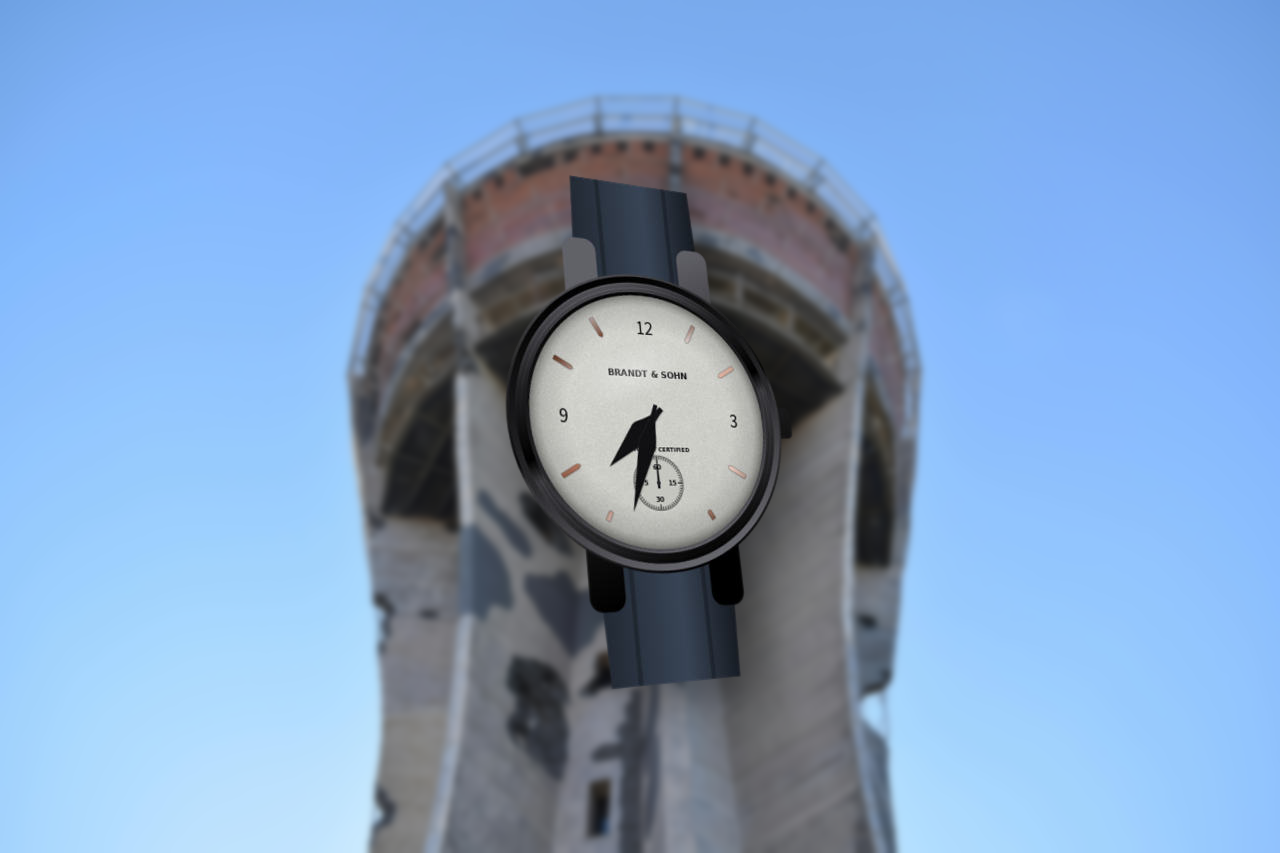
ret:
7:33
